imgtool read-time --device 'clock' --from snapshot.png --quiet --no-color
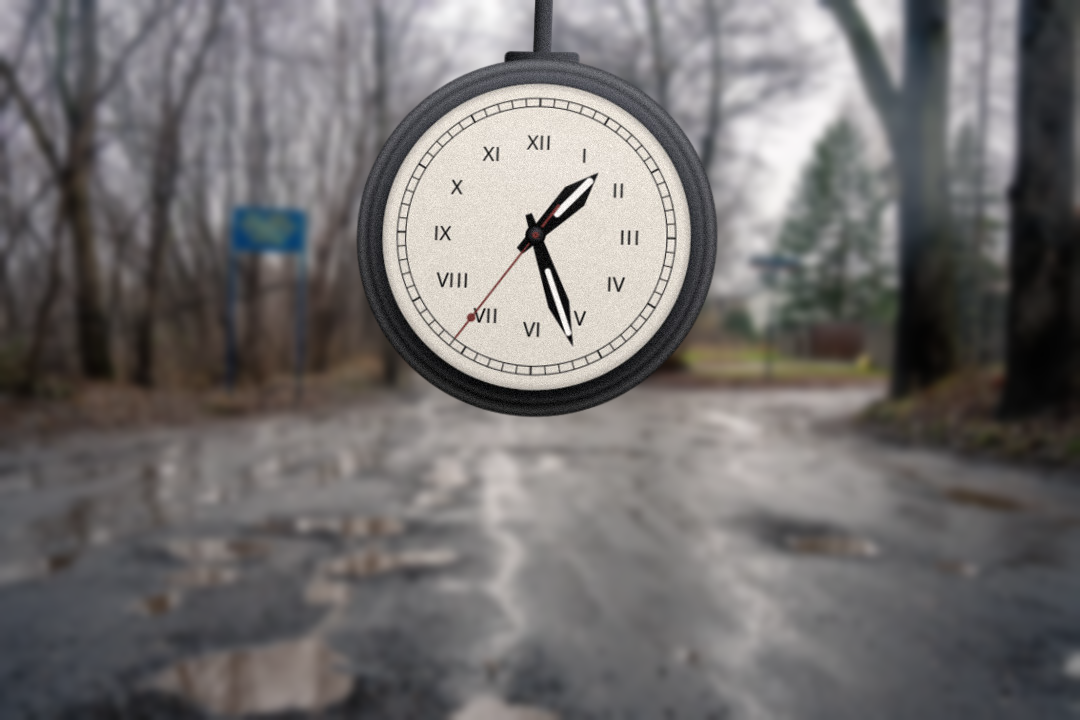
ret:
1:26:36
